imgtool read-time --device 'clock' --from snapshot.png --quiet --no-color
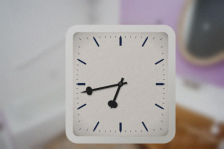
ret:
6:43
